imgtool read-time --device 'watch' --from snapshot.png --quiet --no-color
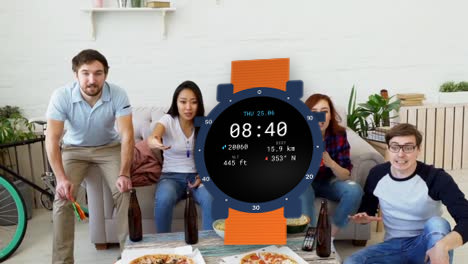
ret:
8:40
